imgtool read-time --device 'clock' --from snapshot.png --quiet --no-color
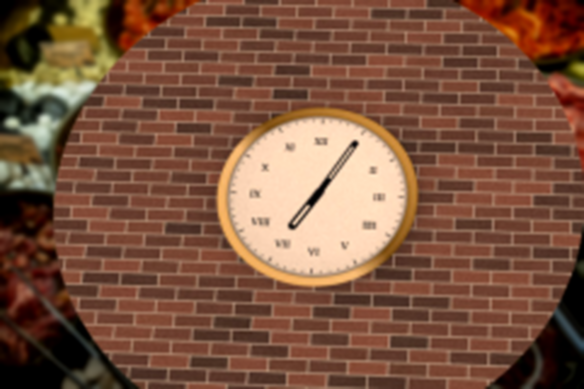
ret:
7:05
